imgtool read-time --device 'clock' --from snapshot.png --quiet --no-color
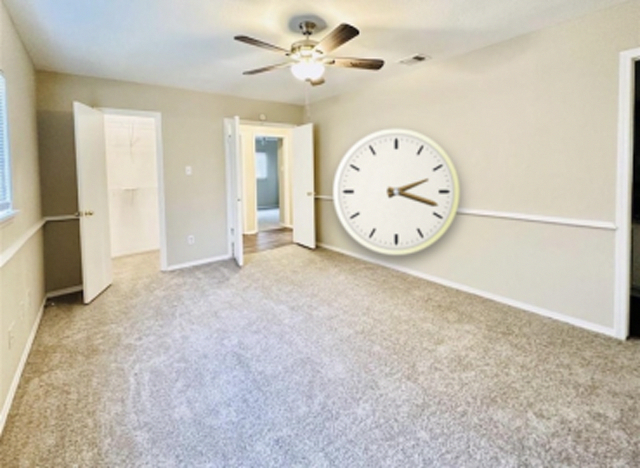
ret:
2:18
